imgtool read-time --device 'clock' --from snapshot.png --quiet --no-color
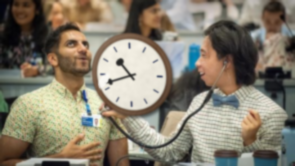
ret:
10:42
